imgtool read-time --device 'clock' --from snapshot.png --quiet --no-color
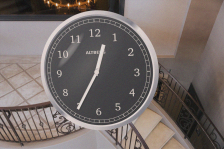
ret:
12:35
